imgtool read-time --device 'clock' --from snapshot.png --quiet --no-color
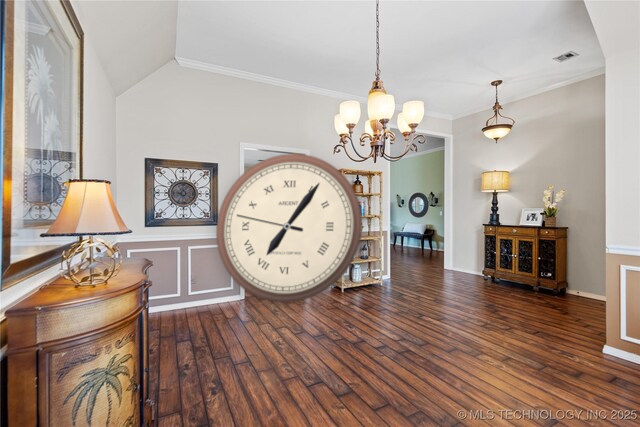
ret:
7:05:47
